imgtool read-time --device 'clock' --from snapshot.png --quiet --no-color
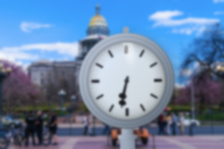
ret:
6:32
